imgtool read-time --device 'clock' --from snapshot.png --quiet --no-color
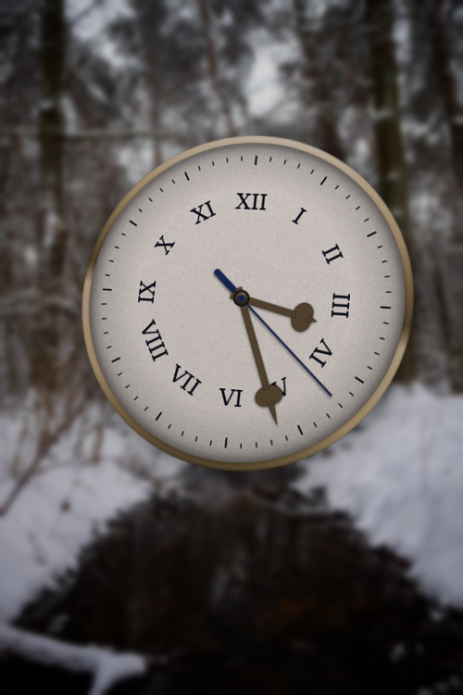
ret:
3:26:22
